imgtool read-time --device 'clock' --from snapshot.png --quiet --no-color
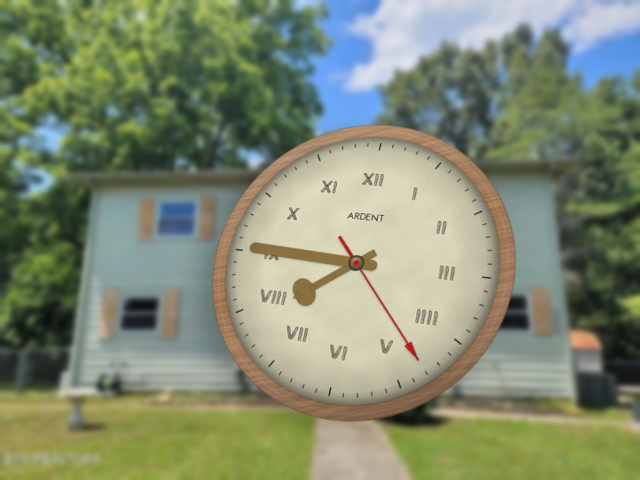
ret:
7:45:23
